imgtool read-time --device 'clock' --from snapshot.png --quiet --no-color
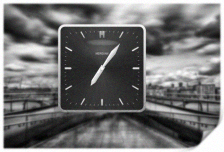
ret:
7:06
